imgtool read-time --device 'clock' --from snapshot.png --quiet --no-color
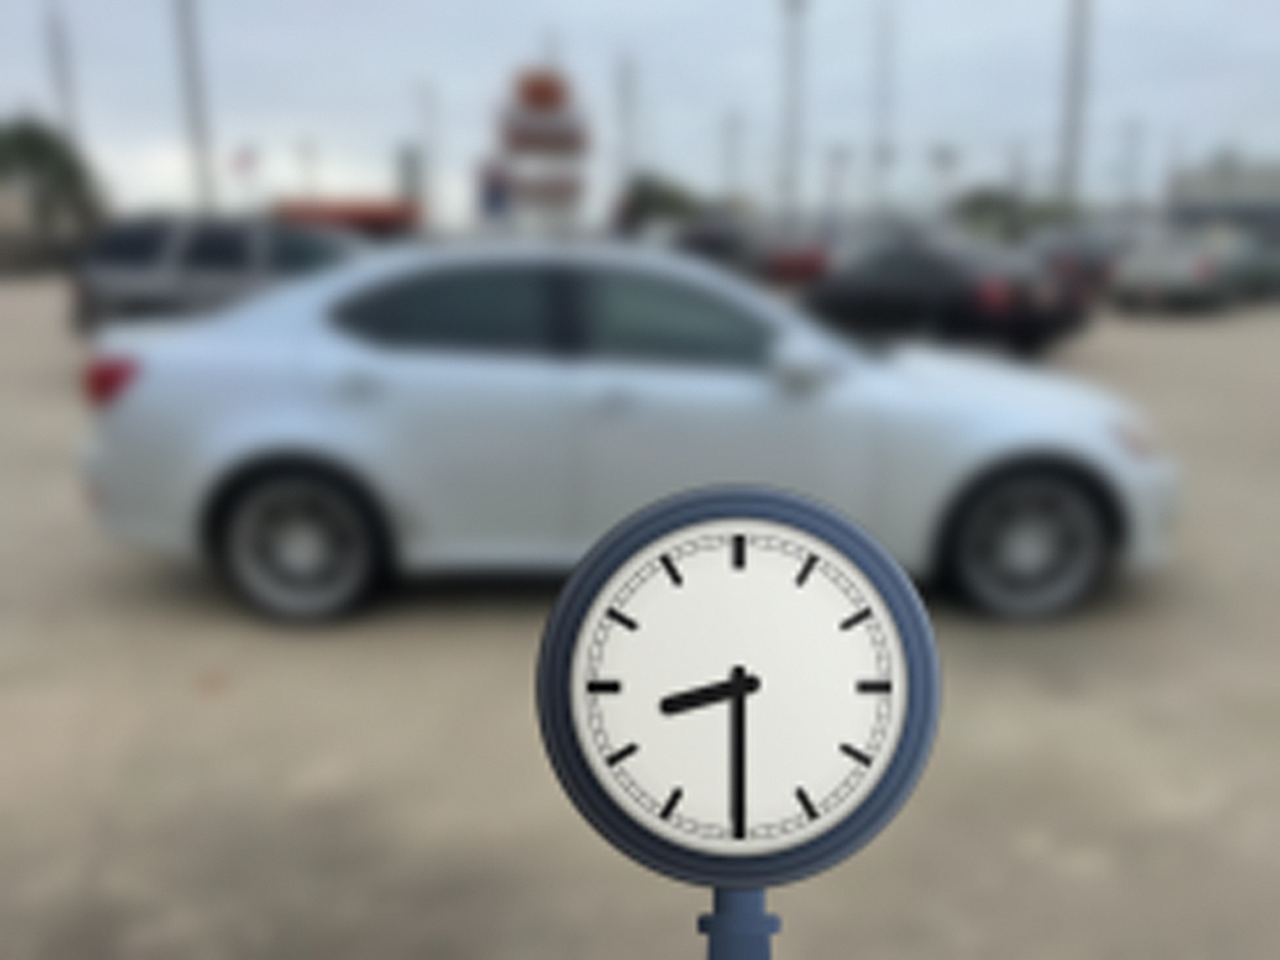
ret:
8:30
